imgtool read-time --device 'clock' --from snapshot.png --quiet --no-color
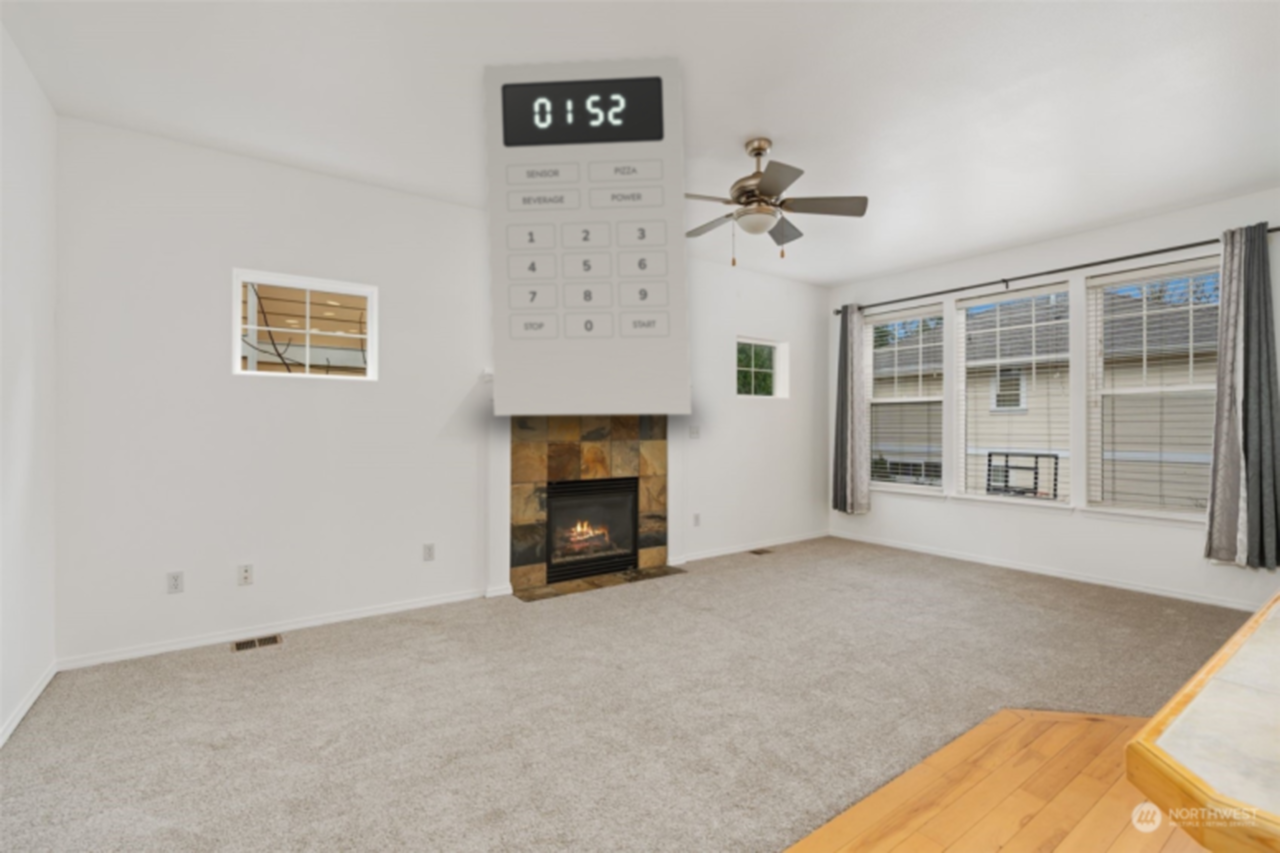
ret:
1:52
